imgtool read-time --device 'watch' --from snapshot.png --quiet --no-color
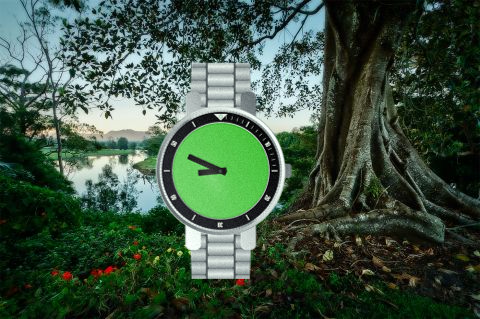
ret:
8:49
